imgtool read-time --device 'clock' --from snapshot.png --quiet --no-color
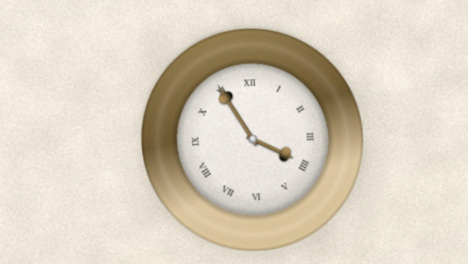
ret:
3:55
